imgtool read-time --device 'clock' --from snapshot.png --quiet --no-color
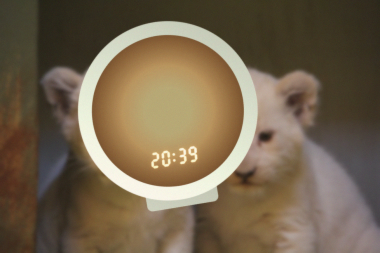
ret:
20:39
